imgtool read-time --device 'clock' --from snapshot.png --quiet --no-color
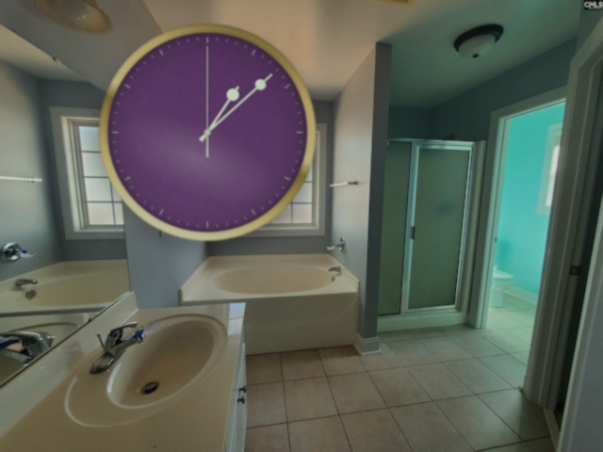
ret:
1:08:00
